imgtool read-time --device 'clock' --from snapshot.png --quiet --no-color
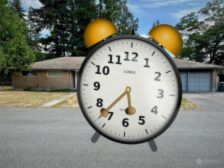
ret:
5:37
